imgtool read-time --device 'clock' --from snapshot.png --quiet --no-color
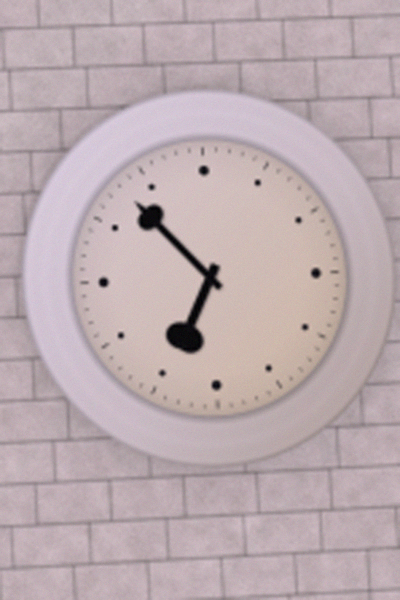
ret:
6:53
